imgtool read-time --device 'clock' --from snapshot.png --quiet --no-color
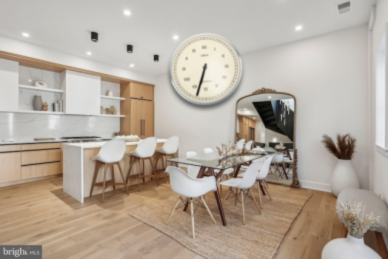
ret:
6:33
